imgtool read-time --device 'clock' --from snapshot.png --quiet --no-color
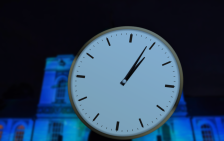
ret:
1:04
